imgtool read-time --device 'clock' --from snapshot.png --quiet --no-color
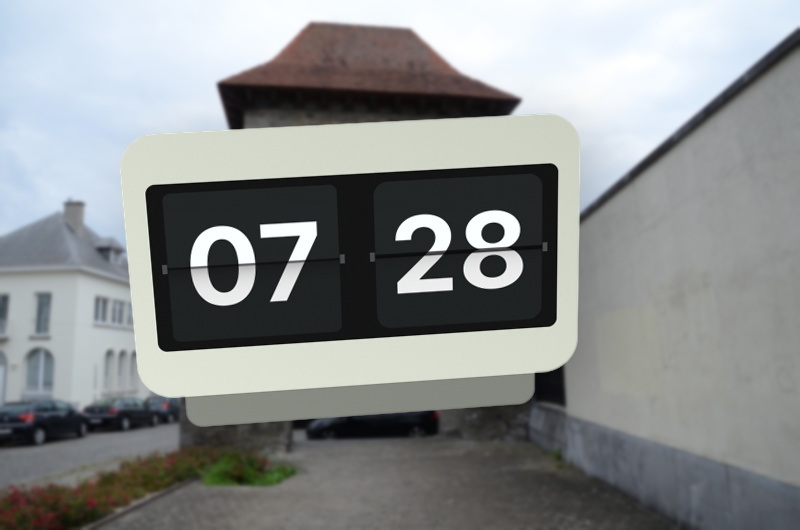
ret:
7:28
